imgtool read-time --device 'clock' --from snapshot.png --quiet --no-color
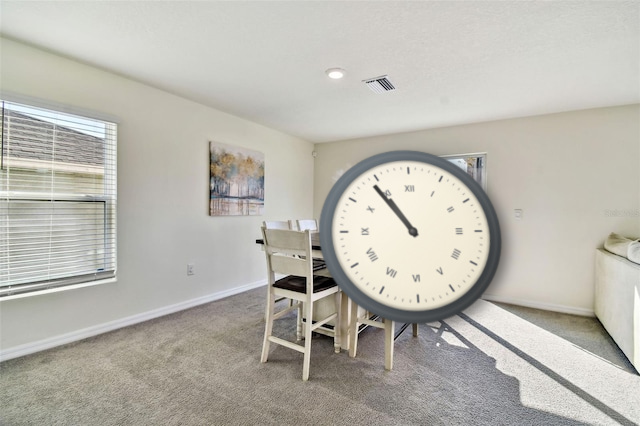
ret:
10:54
